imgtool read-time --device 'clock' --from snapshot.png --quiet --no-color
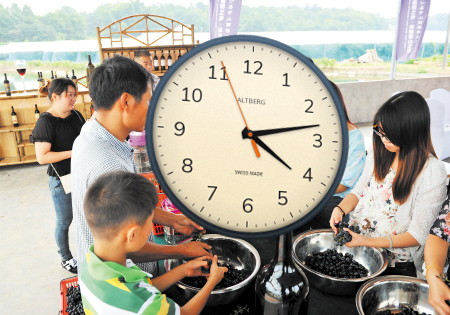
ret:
4:12:56
